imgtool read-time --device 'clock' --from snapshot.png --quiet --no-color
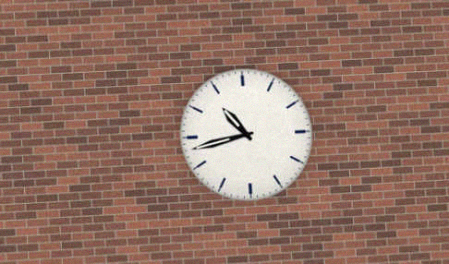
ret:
10:43
